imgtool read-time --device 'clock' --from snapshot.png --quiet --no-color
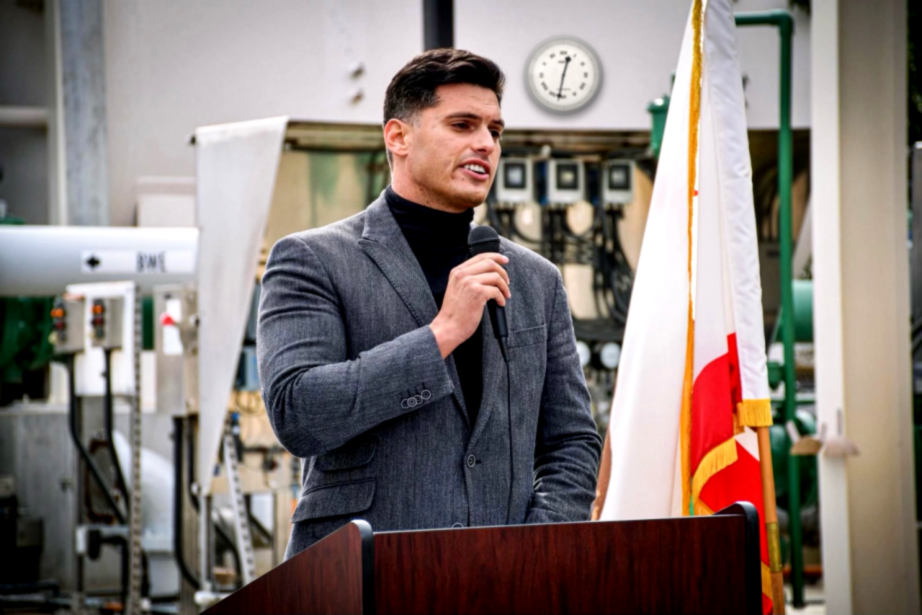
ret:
12:32
